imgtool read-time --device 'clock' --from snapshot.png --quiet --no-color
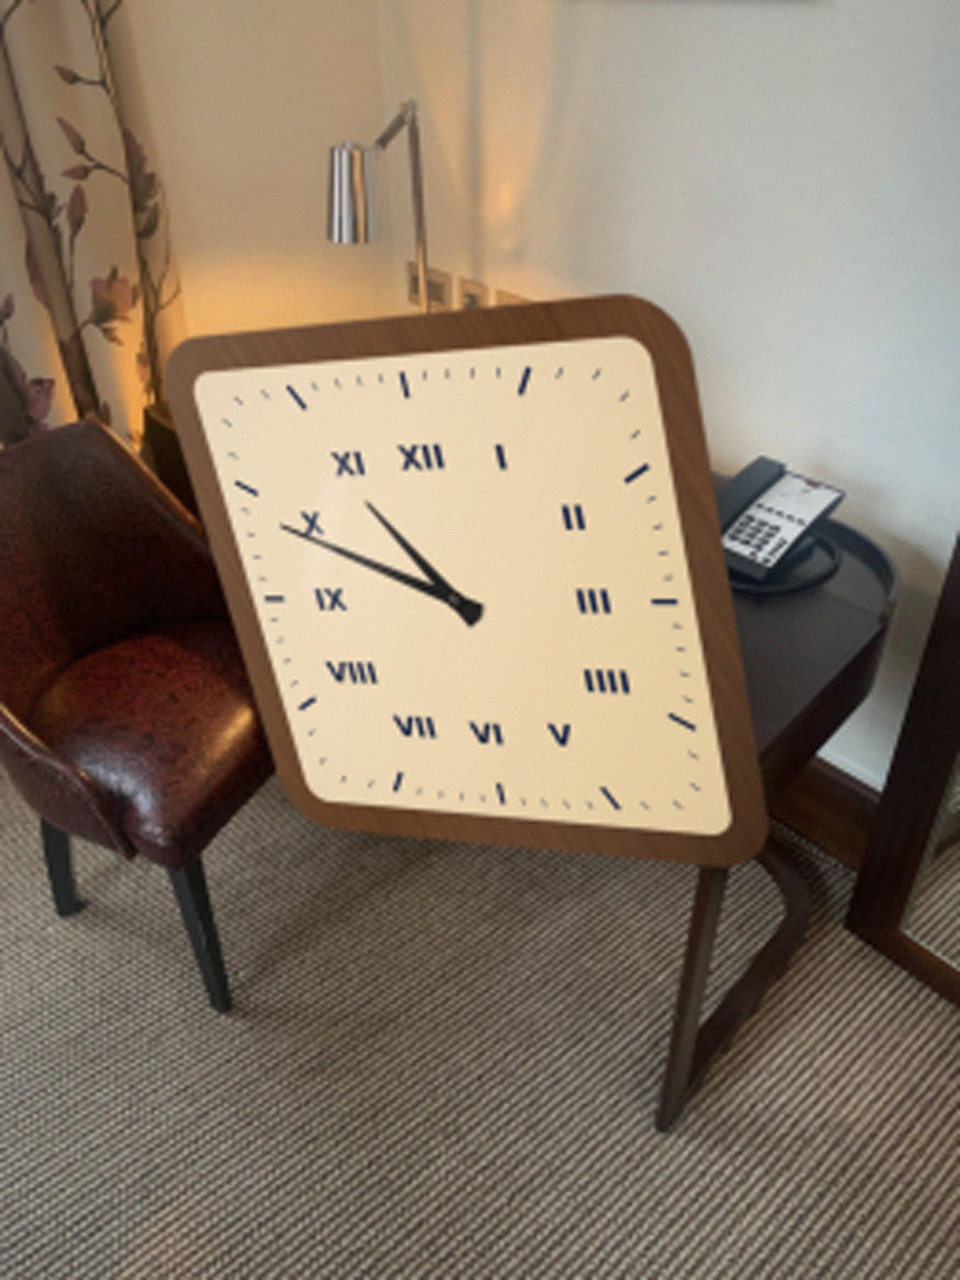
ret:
10:49
